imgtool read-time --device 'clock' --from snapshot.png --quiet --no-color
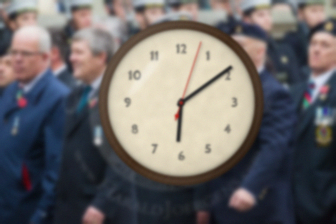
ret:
6:09:03
